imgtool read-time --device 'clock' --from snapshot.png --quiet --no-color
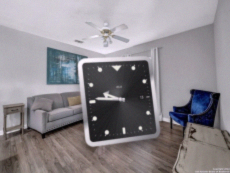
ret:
9:46
